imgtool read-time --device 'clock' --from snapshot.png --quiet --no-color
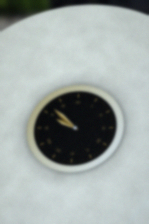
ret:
9:52
